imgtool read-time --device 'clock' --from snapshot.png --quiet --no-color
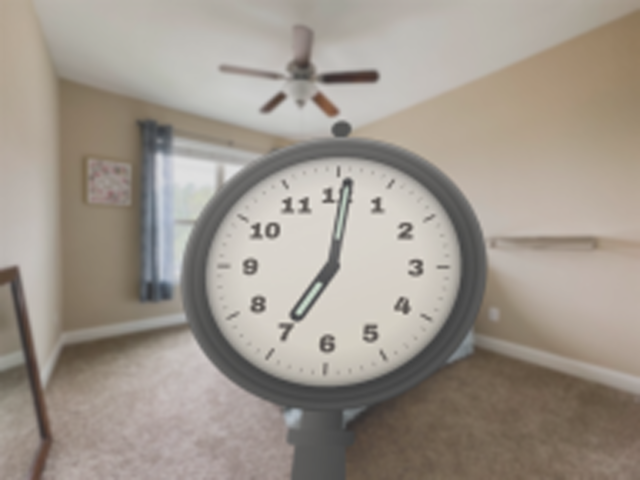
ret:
7:01
